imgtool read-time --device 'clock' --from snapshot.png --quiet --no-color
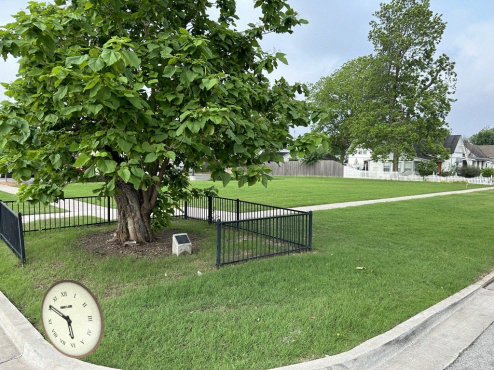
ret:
5:51
